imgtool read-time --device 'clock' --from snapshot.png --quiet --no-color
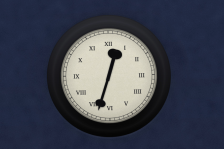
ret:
12:33
